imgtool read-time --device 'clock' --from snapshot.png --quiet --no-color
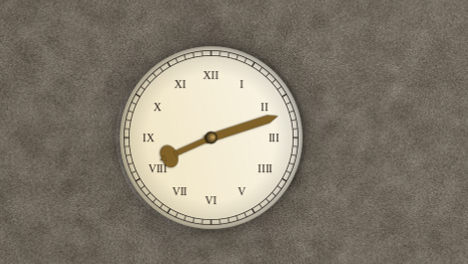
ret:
8:12
